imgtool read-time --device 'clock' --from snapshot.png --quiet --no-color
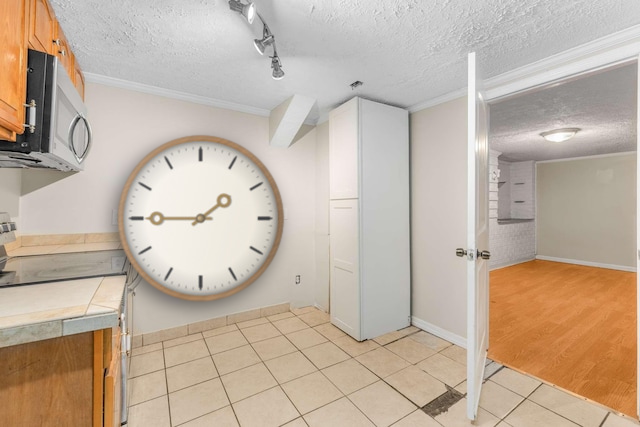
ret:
1:45
